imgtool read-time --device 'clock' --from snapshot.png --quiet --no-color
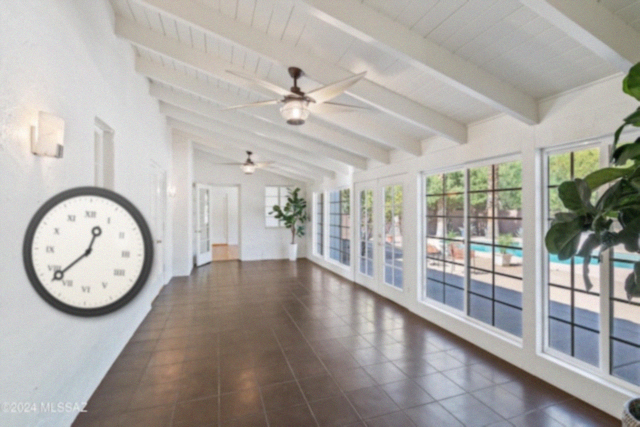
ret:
12:38
